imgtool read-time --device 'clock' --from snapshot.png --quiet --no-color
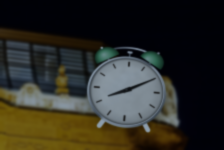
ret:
8:10
